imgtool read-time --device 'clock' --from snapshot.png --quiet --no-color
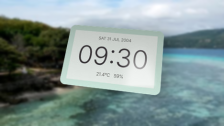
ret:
9:30
